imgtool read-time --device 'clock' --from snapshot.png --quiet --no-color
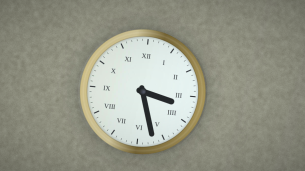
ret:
3:27
